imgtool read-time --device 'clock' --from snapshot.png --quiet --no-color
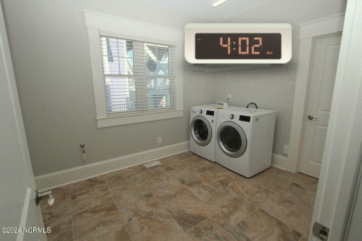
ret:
4:02
